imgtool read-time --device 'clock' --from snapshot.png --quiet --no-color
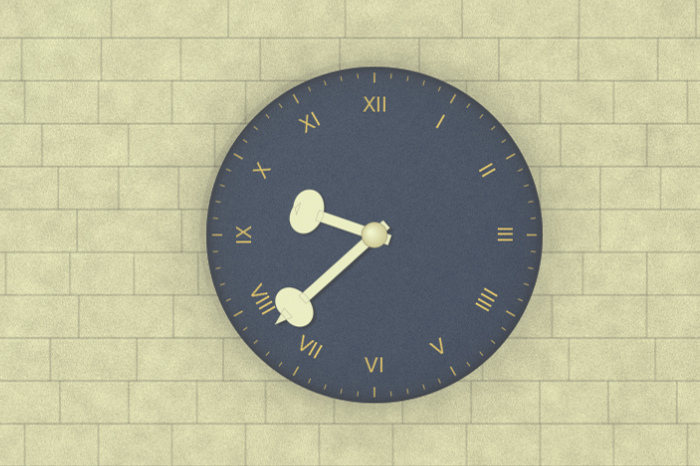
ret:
9:38
